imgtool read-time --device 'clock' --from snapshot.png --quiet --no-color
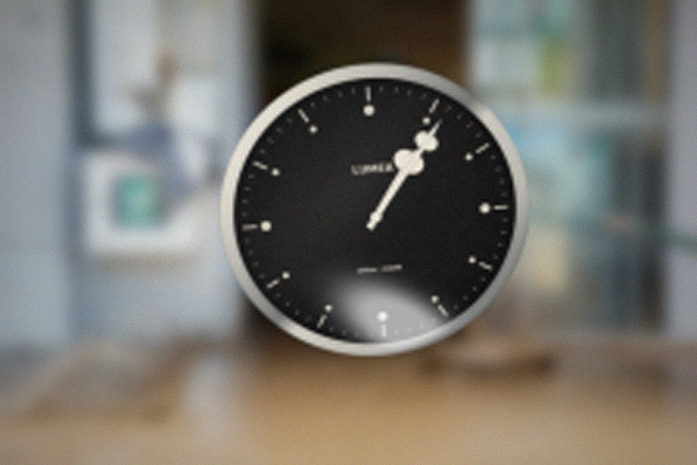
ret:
1:06
